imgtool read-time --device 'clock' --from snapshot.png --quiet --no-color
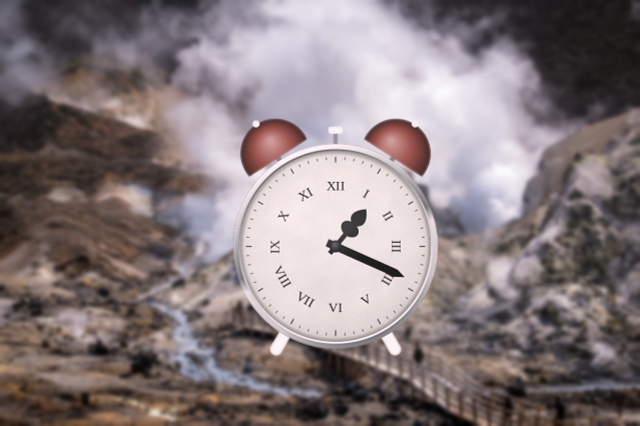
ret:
1:19
